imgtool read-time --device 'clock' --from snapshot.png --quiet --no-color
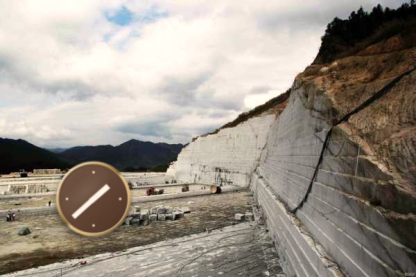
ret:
1:38
